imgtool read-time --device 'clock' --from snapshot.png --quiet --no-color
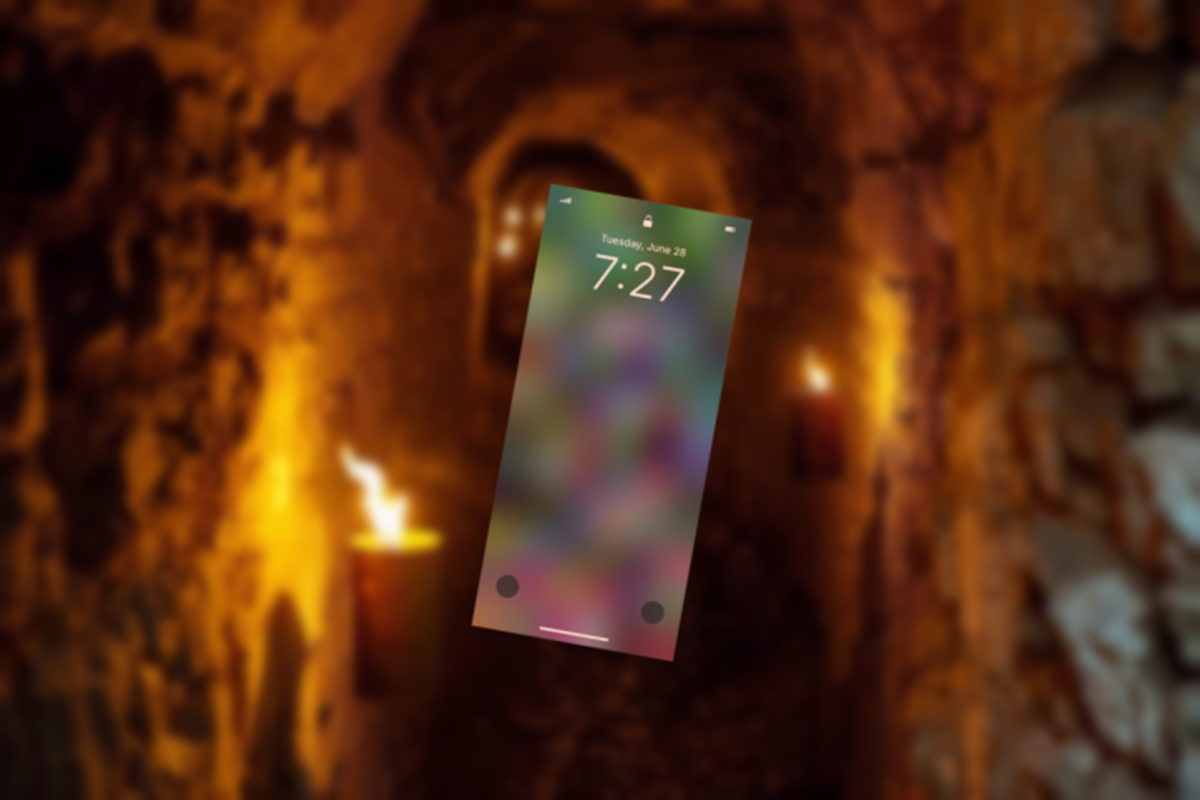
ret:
7:27
